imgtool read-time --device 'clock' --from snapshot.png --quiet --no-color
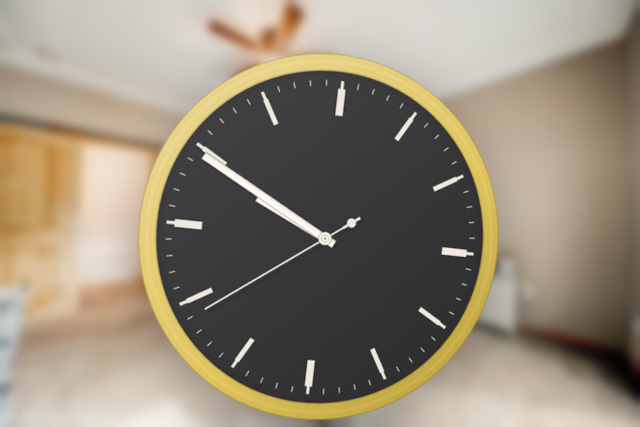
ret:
9:49:39
